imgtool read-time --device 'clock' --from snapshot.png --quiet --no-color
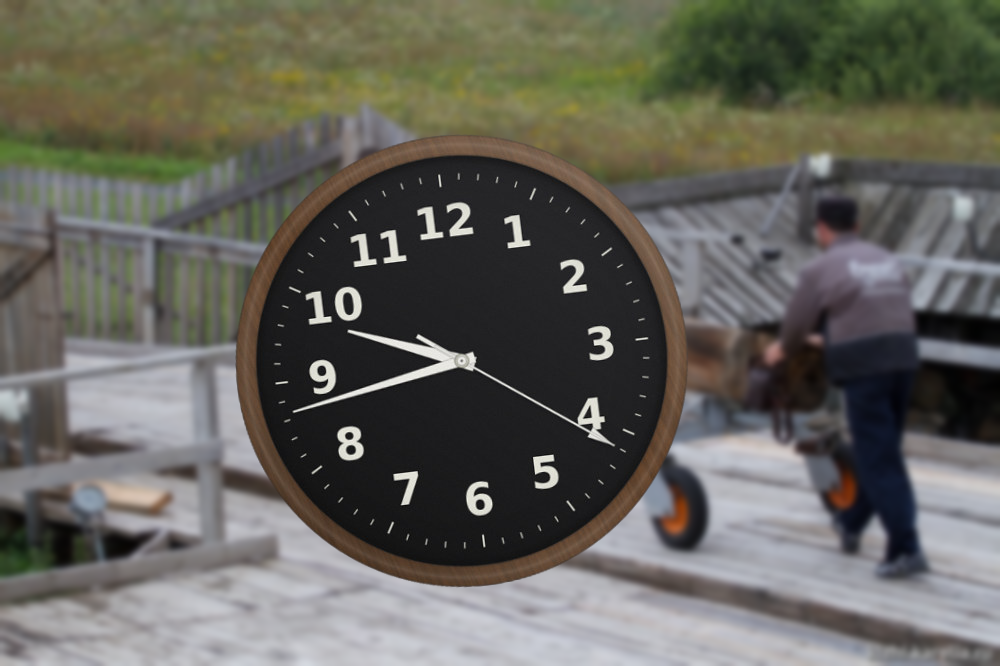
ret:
9:43:21
